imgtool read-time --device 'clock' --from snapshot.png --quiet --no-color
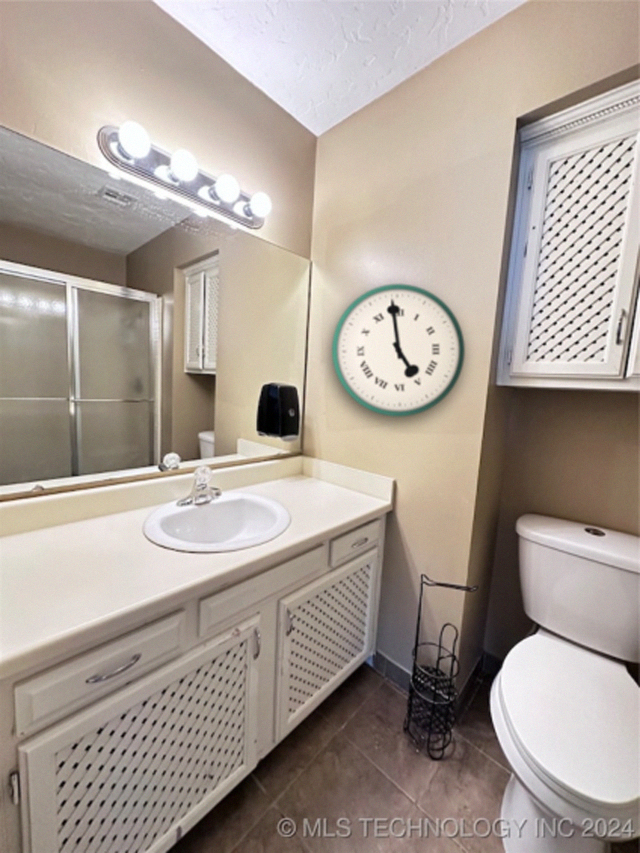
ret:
4:59
